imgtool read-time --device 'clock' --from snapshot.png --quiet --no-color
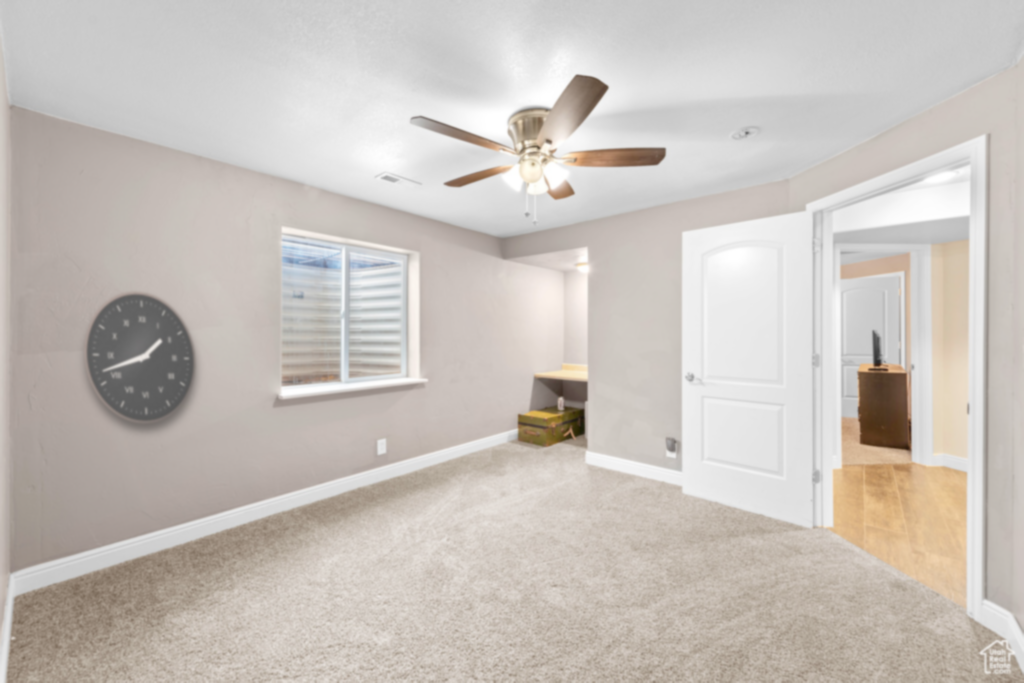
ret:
1:42
